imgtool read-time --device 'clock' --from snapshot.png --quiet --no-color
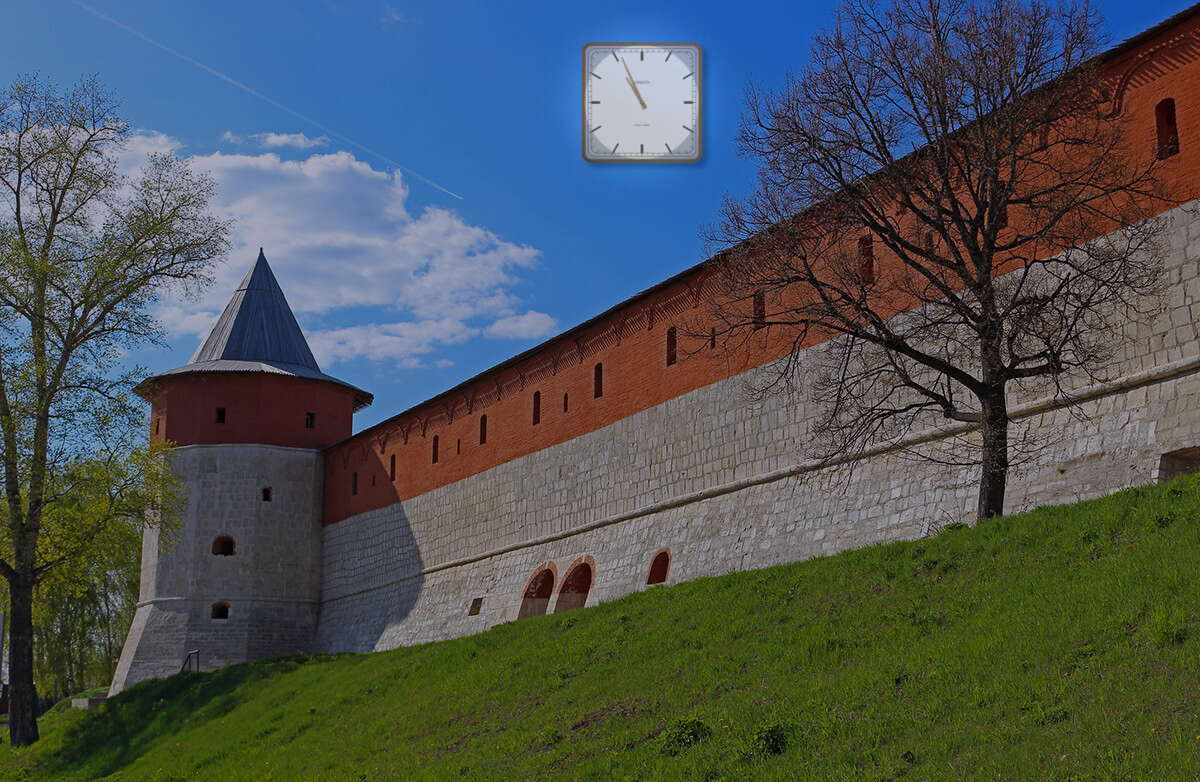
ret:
10:56
